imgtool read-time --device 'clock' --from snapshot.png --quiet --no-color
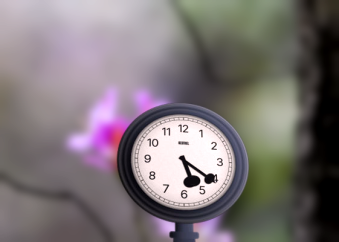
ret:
5:21
